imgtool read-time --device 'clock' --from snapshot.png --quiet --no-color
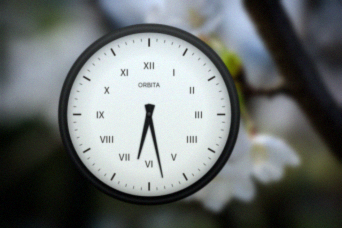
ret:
6:28
